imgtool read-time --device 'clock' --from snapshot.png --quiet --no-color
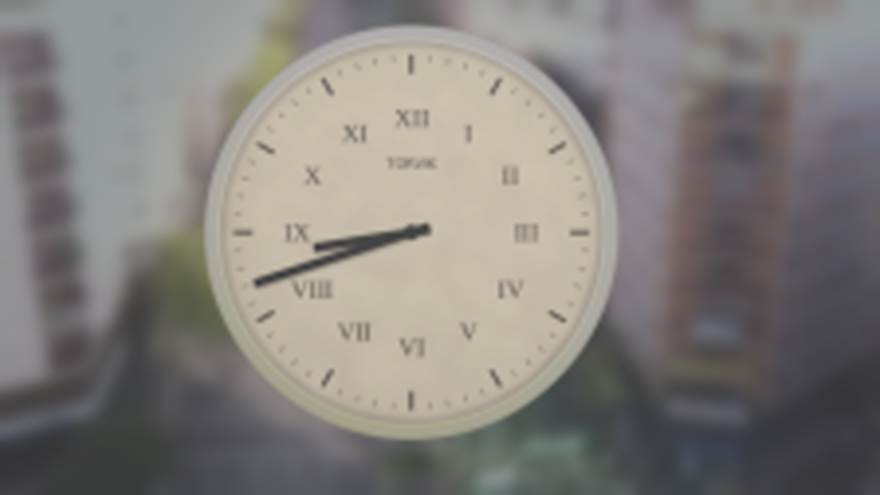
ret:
8:42
